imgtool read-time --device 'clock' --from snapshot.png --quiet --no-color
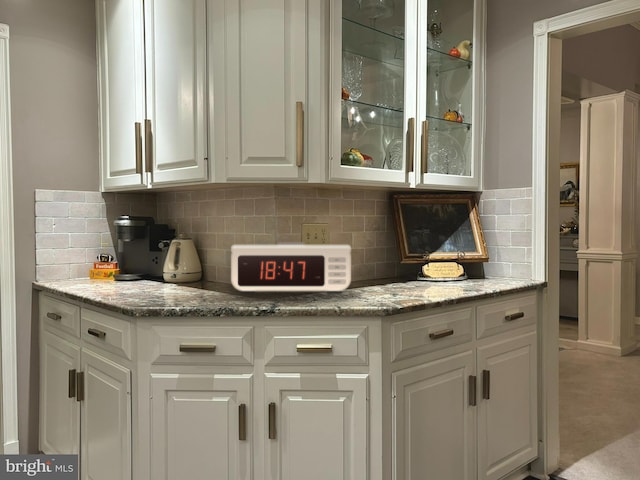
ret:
18:47
